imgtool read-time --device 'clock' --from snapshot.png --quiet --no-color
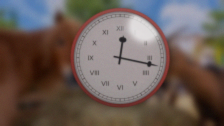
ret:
12:17
